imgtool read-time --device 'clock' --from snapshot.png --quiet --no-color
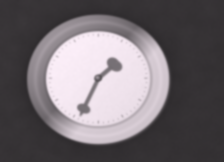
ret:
1:34
